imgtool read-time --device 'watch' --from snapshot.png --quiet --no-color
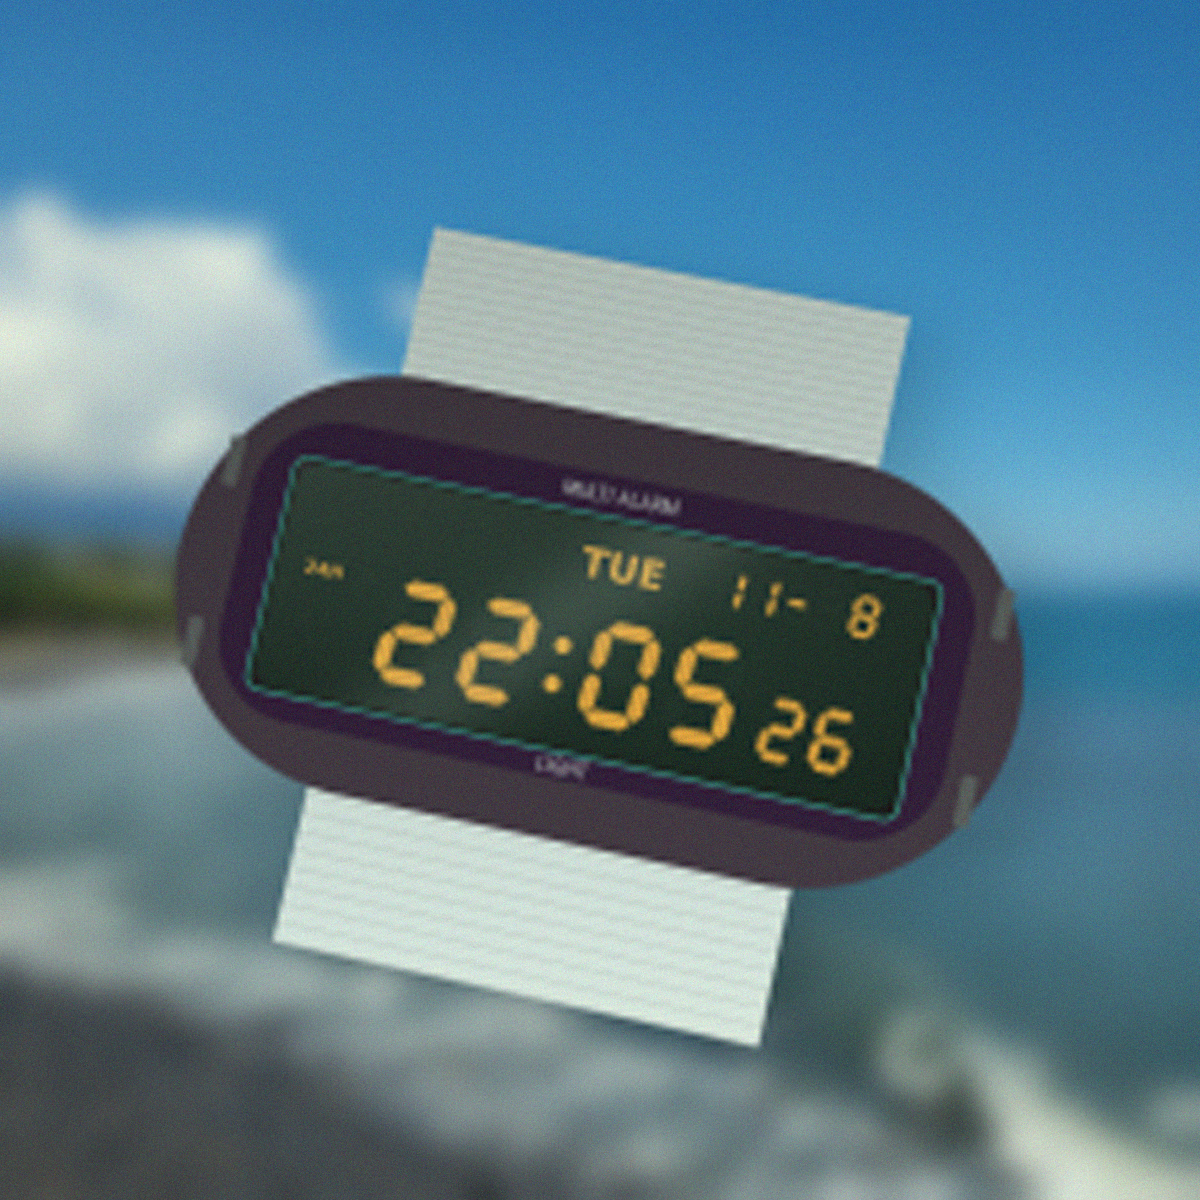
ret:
22:05:26
